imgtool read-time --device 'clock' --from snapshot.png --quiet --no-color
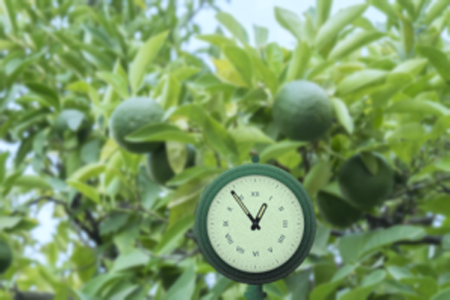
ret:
12:54
